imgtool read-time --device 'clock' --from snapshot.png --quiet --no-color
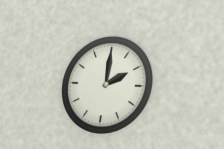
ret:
2:00
